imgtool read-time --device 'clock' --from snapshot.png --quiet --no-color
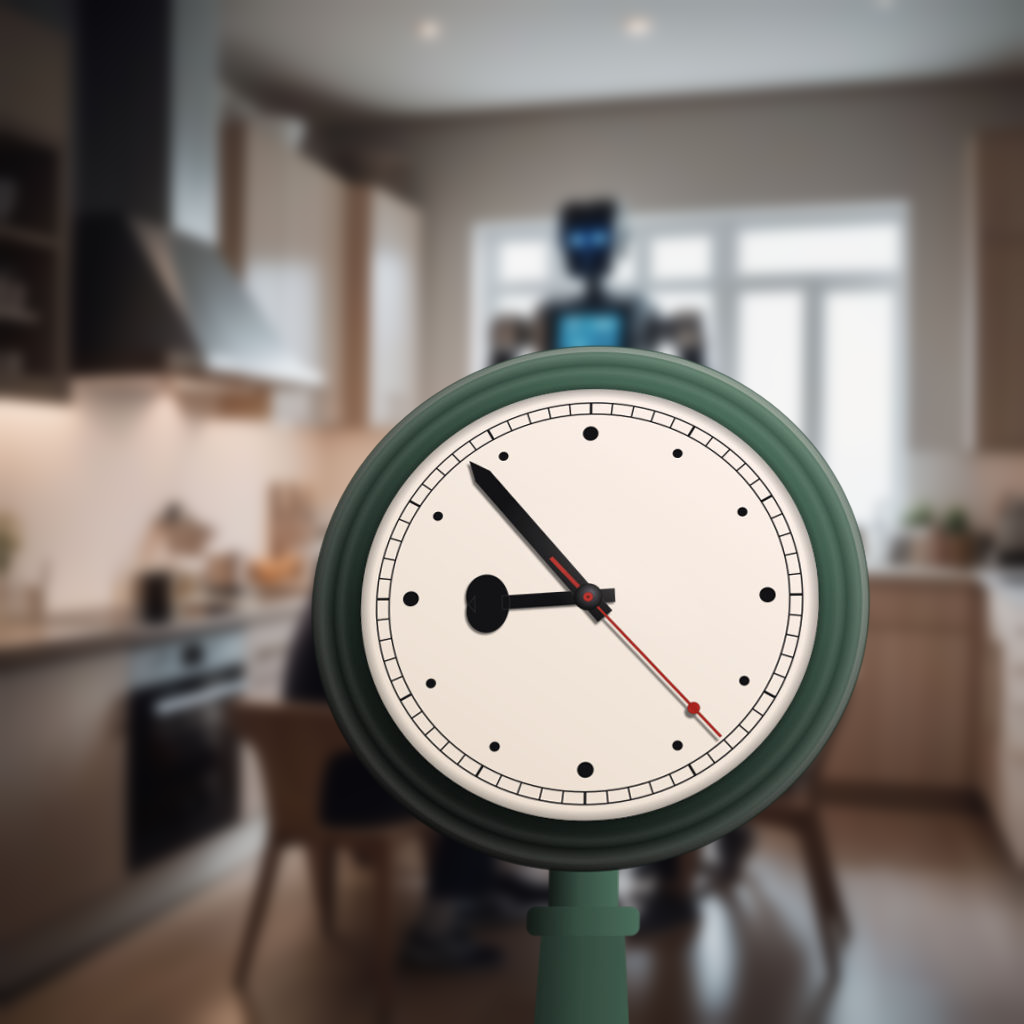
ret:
8:53:23
